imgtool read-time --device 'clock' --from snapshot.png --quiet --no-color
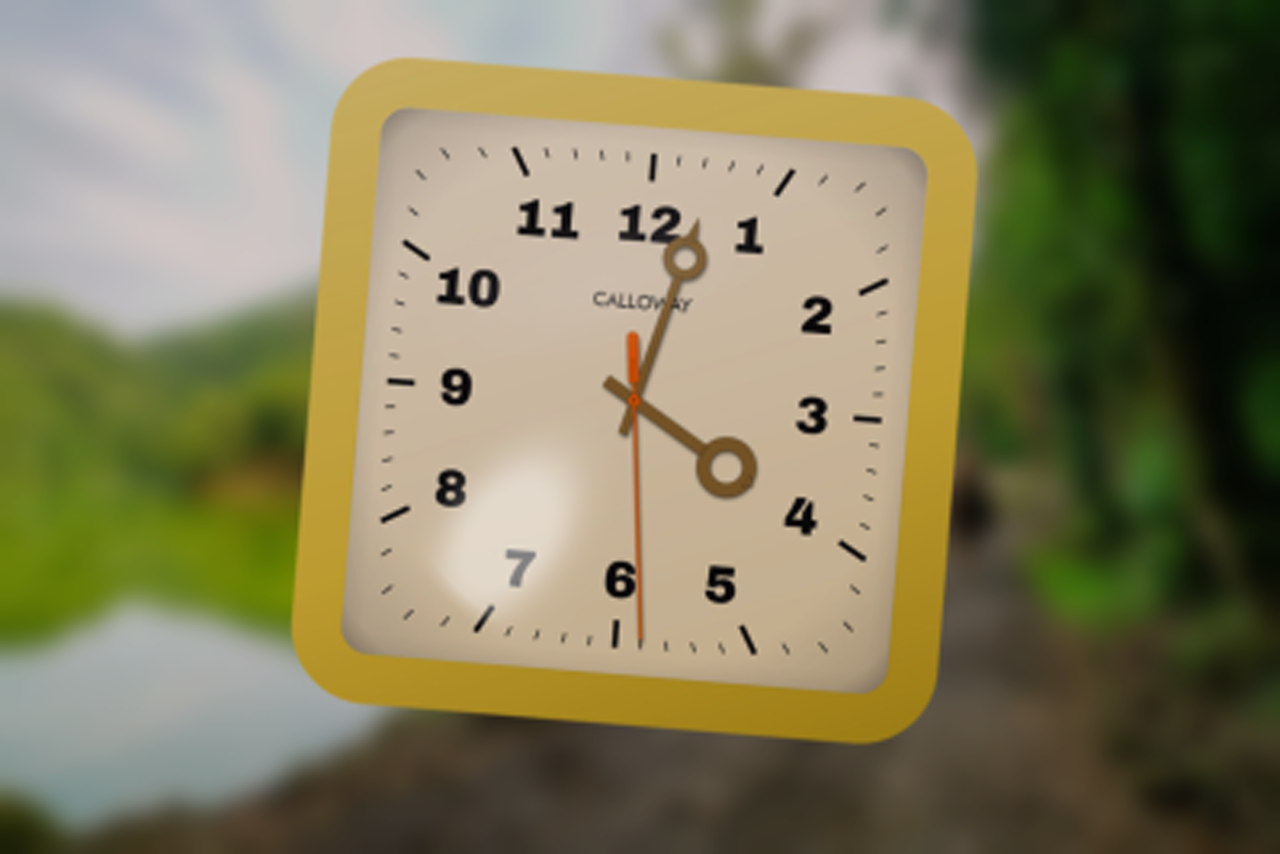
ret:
4:02:29
